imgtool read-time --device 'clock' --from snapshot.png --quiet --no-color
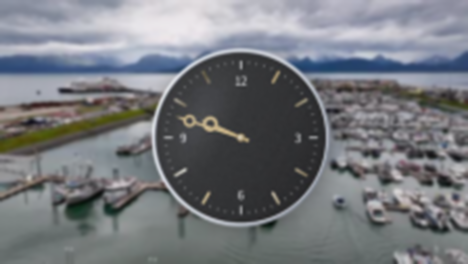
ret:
9:48
